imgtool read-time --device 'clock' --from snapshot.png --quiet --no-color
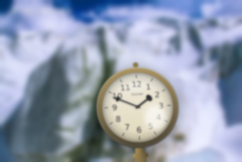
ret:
1:49
